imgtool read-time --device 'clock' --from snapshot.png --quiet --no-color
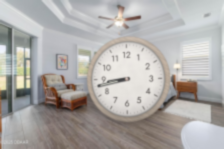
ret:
8:43
